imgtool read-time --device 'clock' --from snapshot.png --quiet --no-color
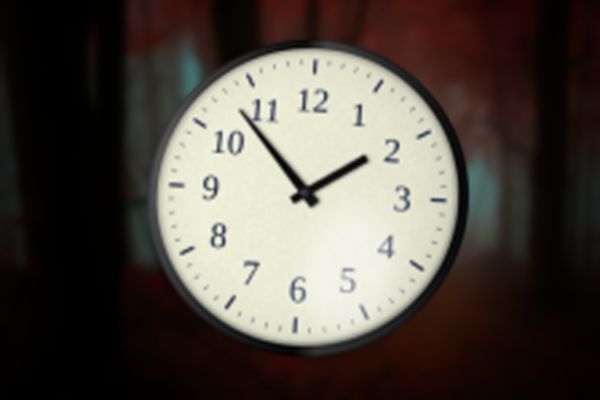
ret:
1:53
